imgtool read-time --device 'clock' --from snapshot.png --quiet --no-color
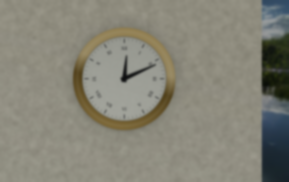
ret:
12:11
